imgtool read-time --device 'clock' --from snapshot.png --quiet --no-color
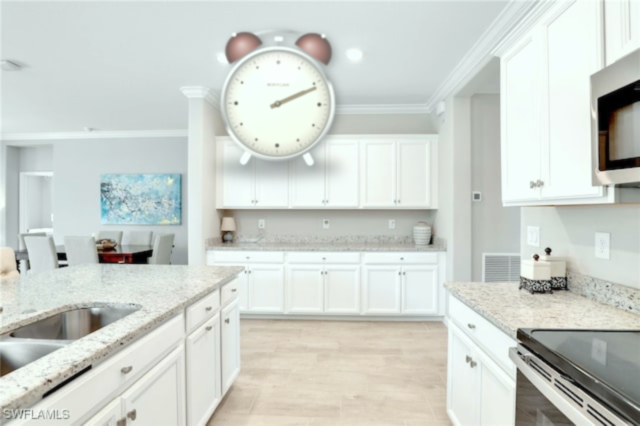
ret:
2:11
